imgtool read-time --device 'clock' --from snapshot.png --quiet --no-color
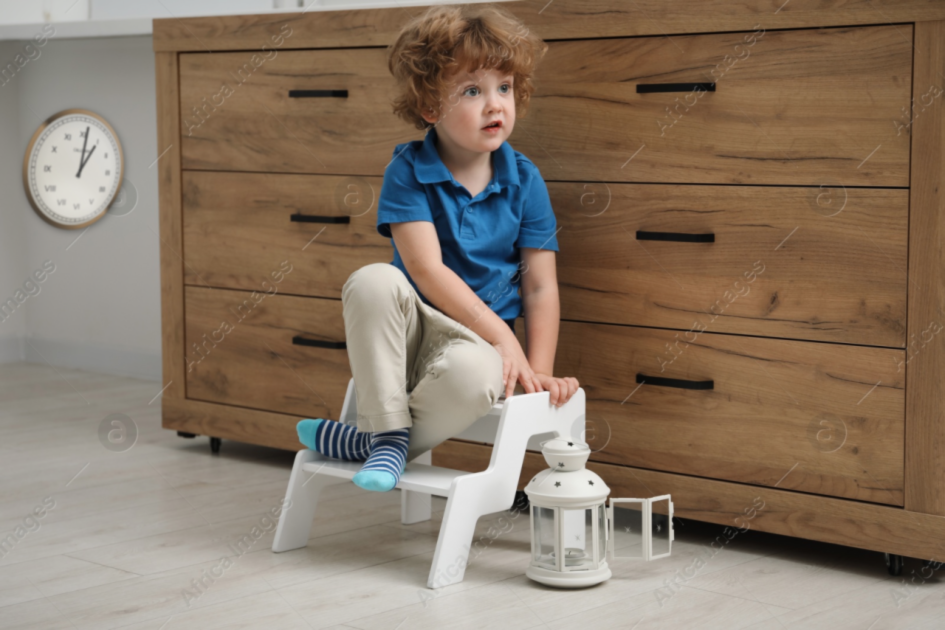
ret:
1:01
